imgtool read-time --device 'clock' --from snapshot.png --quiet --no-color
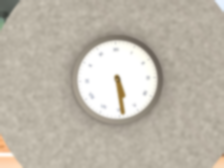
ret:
5:29
